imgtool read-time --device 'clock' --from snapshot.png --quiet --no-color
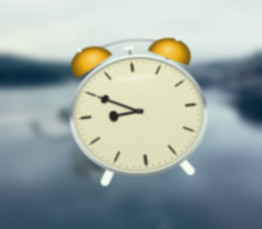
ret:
8:50
